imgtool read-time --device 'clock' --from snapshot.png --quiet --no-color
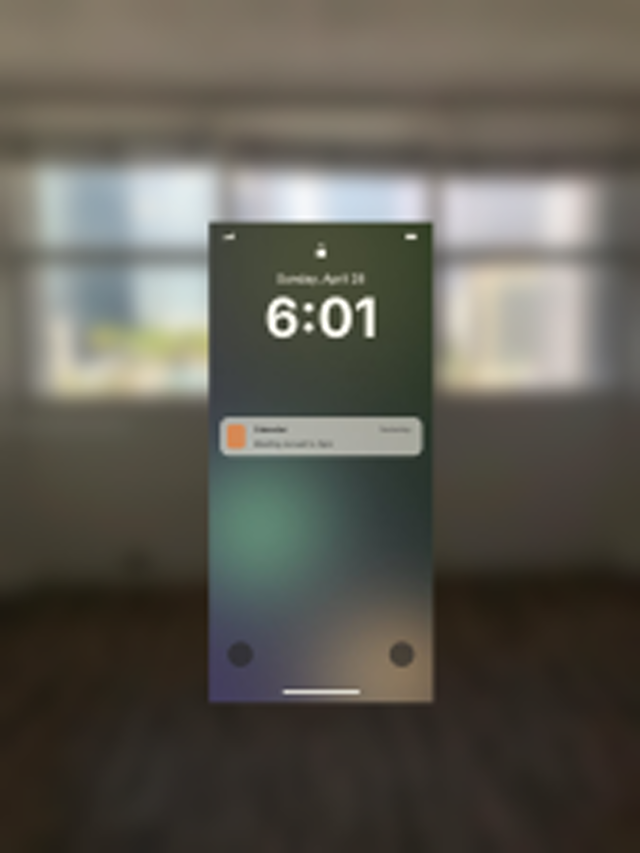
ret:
6:01
